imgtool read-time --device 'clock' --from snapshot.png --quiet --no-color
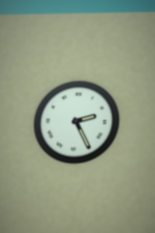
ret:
2:25
